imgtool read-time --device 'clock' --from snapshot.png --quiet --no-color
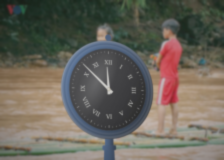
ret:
11:52
